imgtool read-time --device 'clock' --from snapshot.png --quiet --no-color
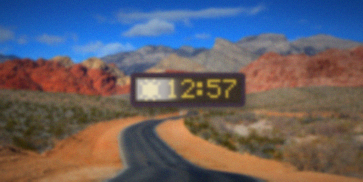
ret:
12:57
